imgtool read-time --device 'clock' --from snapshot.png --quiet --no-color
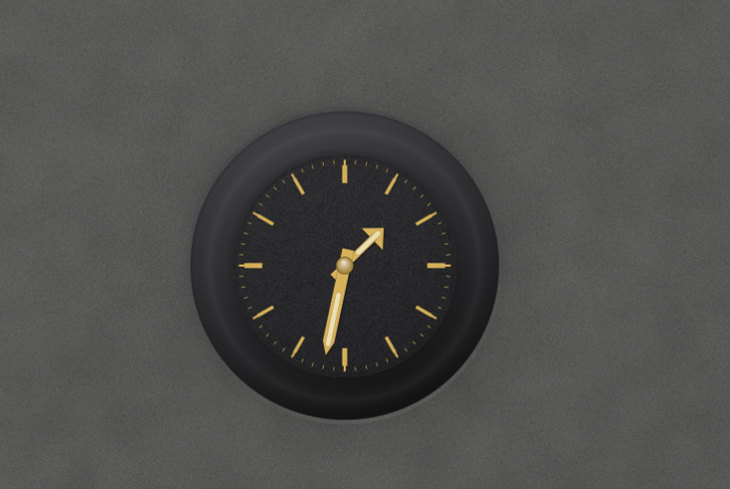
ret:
1:32
